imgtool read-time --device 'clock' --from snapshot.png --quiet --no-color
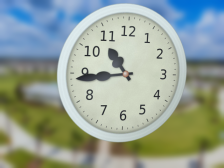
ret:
10:44
